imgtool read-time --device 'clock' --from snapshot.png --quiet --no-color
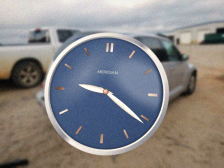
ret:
9:21
